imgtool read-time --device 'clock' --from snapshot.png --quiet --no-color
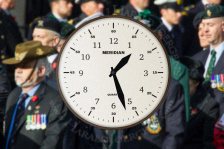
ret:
1:27
